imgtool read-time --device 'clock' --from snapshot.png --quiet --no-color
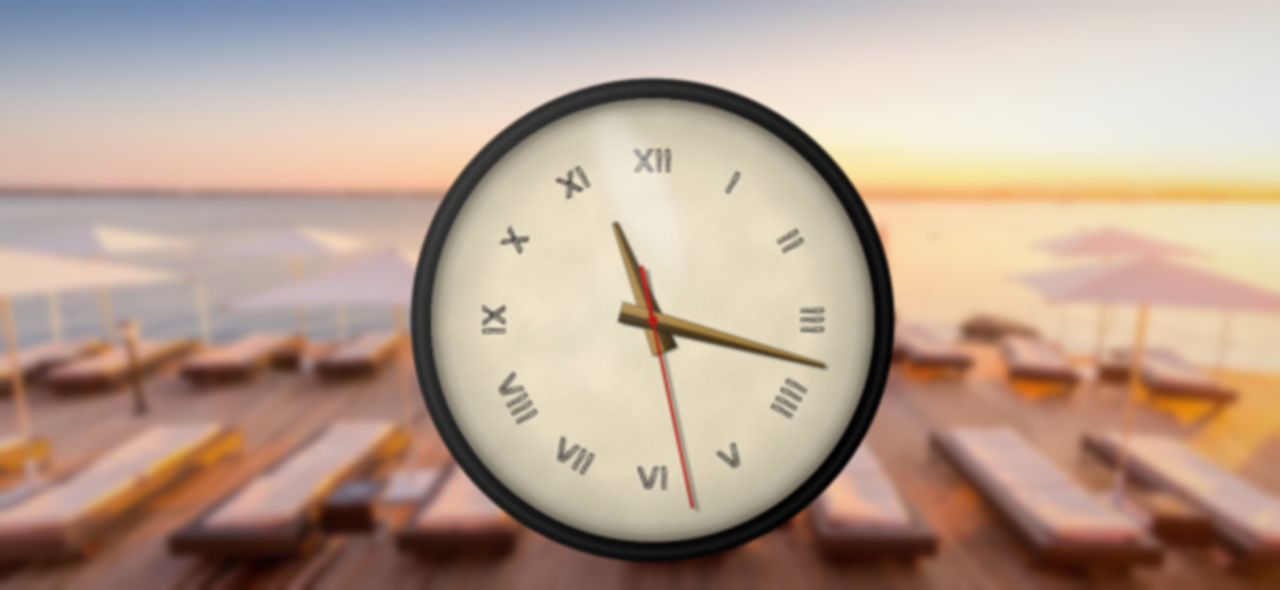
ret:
11:17:28
